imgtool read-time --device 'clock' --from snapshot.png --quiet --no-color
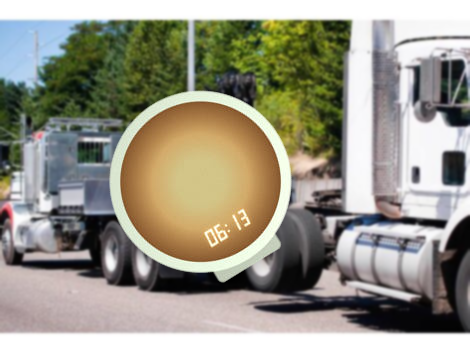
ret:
6:13
